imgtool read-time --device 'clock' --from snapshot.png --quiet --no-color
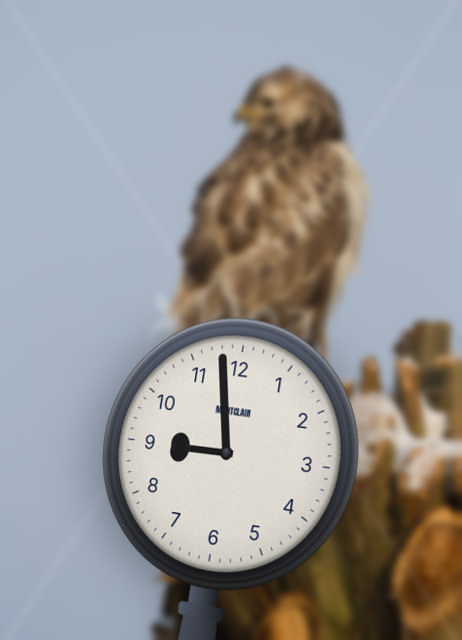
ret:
8:58
